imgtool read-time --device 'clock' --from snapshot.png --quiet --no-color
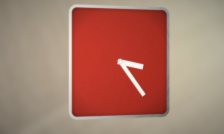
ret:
3:24
